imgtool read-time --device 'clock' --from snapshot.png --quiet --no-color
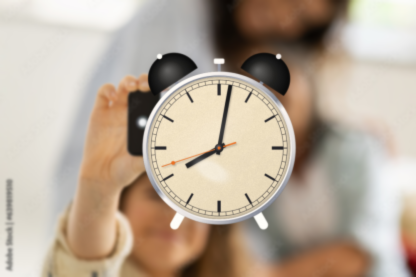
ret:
8:01:42
